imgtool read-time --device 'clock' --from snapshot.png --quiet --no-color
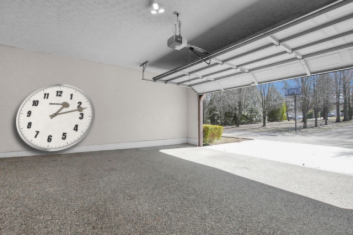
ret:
1:12
